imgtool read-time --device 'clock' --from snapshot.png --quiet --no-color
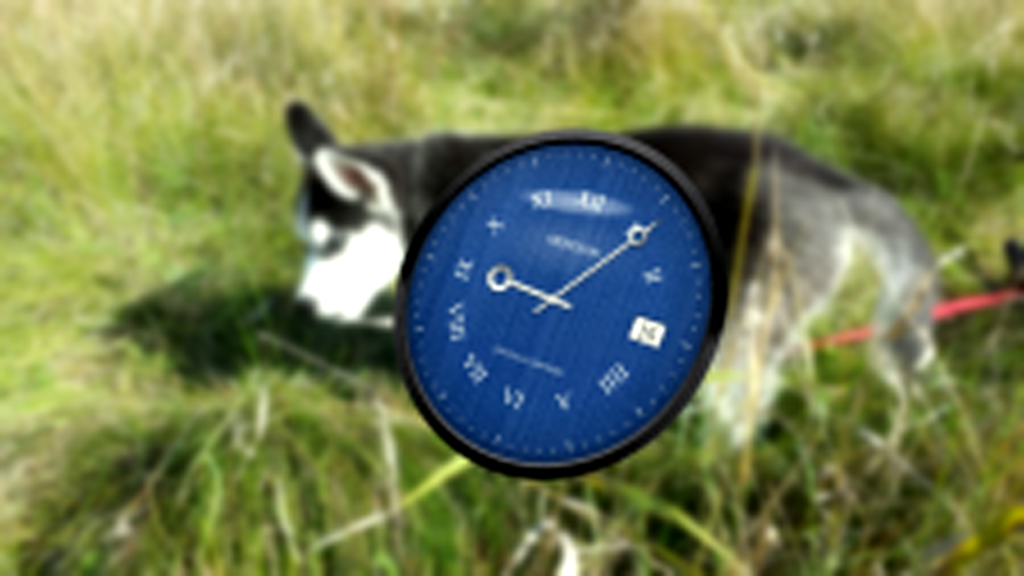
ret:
9:06
